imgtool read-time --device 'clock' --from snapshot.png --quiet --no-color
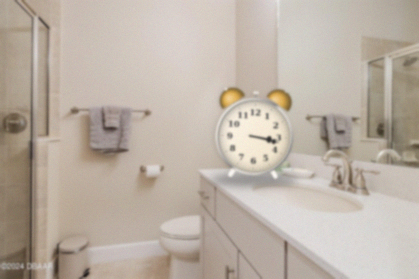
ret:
3:17
